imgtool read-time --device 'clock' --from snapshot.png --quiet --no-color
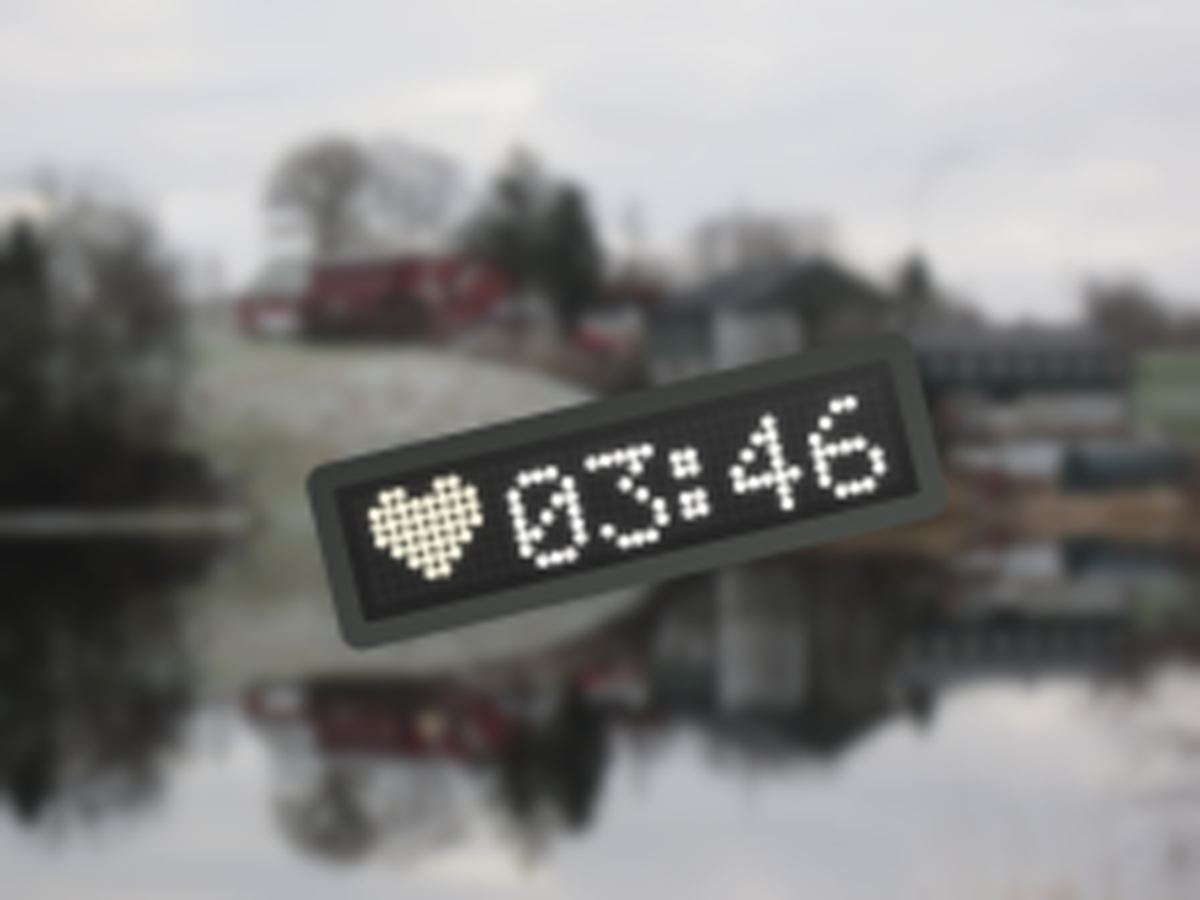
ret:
3:46
